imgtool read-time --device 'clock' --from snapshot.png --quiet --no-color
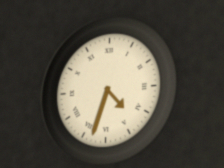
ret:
4:33
